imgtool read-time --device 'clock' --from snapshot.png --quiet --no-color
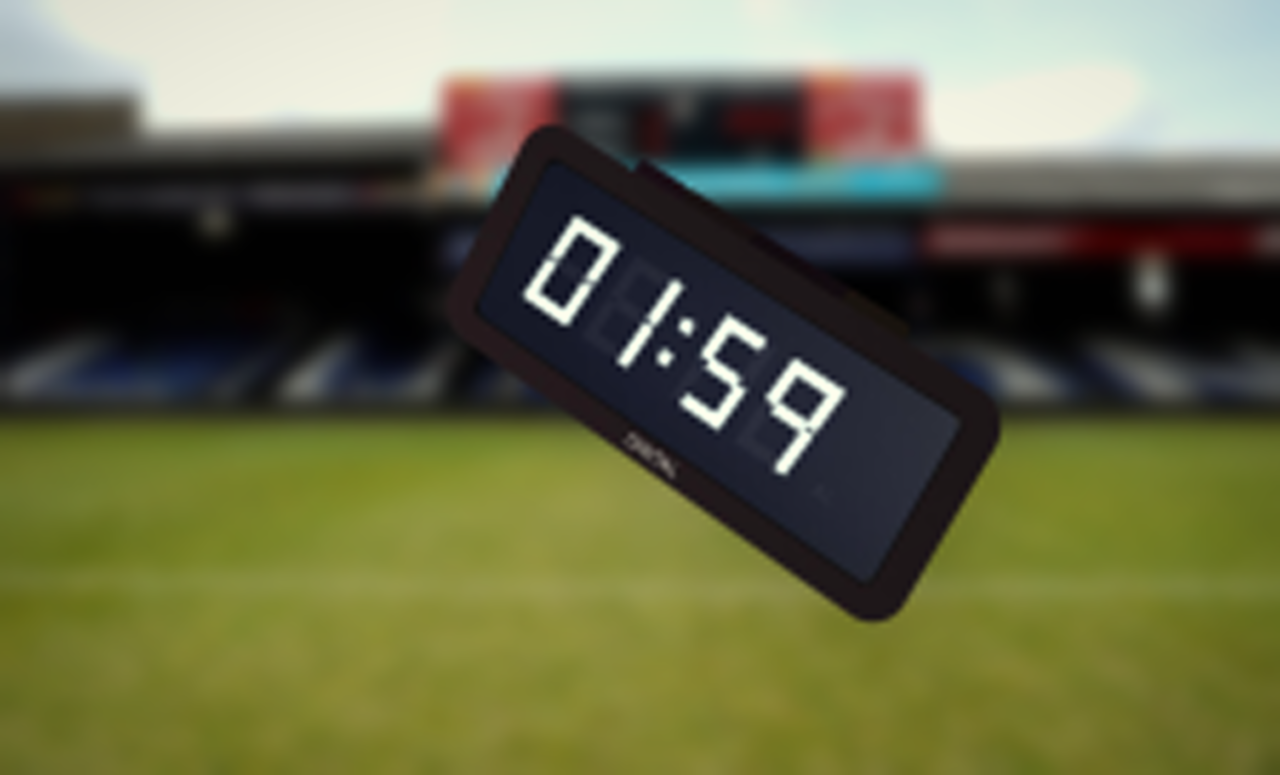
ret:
1:59
